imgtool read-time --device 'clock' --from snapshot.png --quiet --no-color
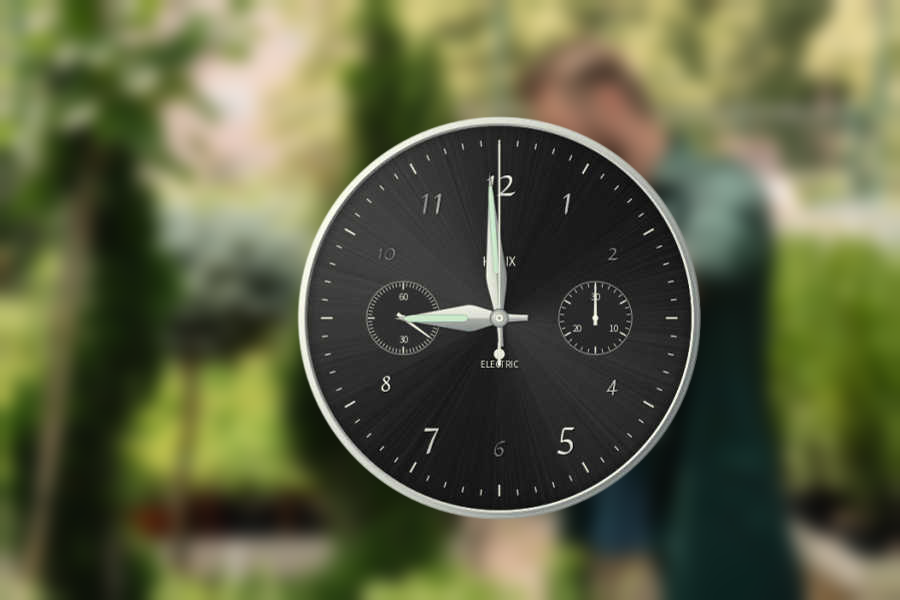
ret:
8:59:21
